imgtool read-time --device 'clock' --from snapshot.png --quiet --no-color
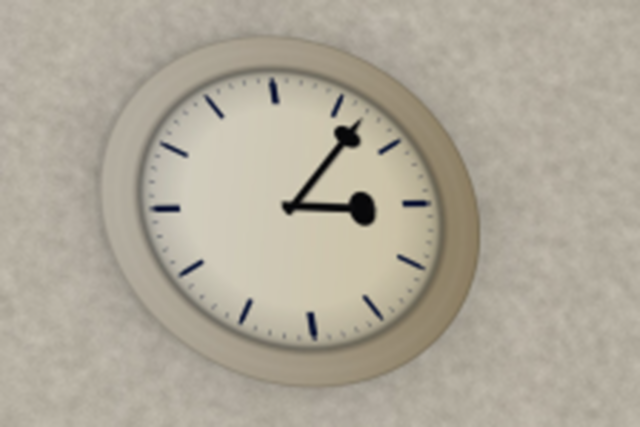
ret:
3:07
